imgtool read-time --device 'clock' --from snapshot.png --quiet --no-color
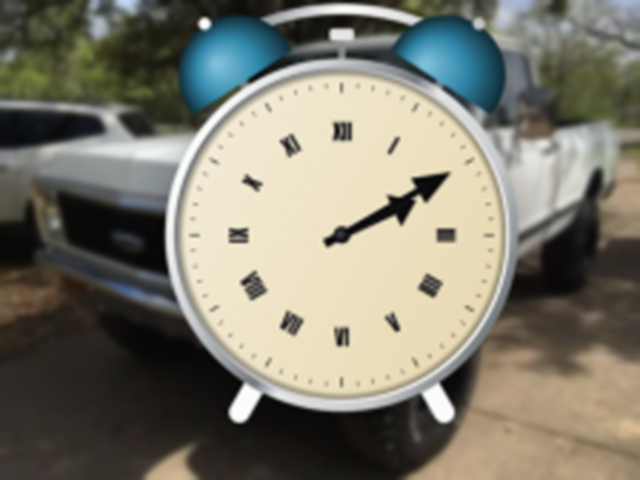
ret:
2:10
